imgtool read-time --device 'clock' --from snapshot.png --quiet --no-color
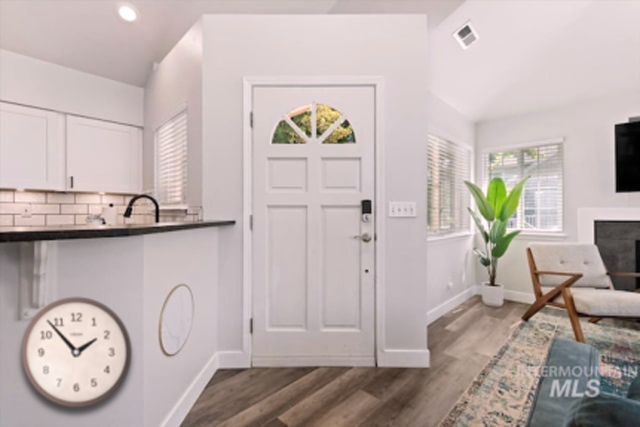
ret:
1:53
